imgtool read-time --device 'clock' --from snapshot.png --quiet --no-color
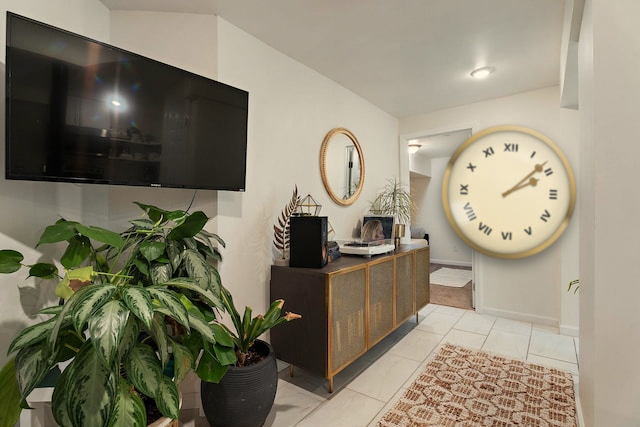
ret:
2:08
